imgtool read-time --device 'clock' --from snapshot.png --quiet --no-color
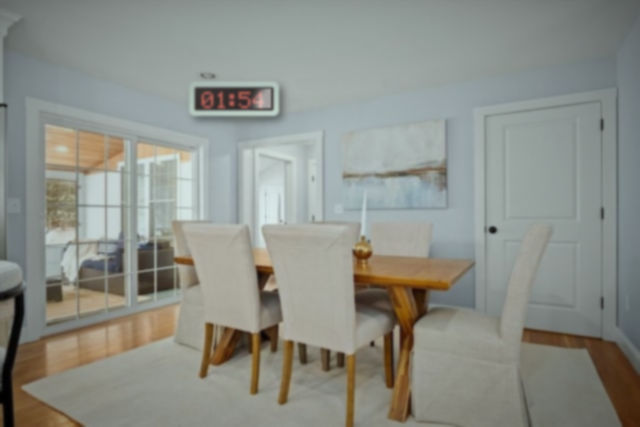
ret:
1:54
